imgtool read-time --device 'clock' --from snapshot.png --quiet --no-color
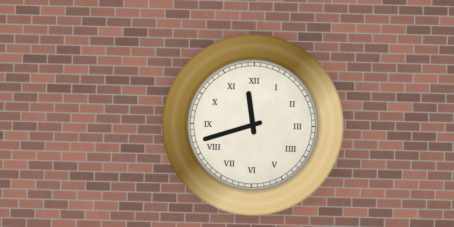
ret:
11:42
